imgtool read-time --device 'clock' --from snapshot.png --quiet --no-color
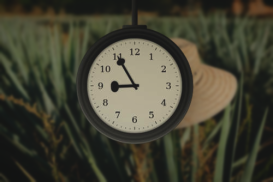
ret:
8:55
